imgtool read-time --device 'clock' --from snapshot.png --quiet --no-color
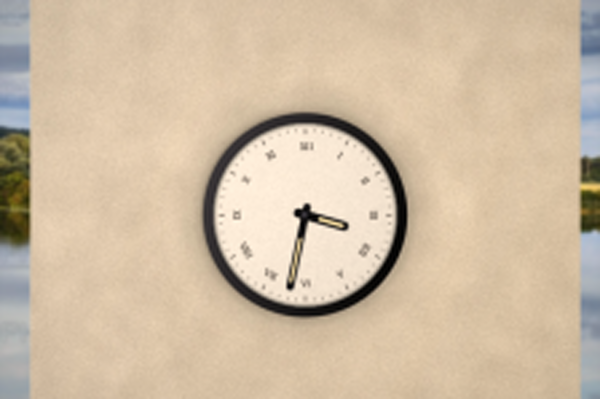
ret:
3:32
